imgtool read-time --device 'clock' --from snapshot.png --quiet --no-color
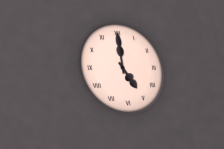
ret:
5:00
